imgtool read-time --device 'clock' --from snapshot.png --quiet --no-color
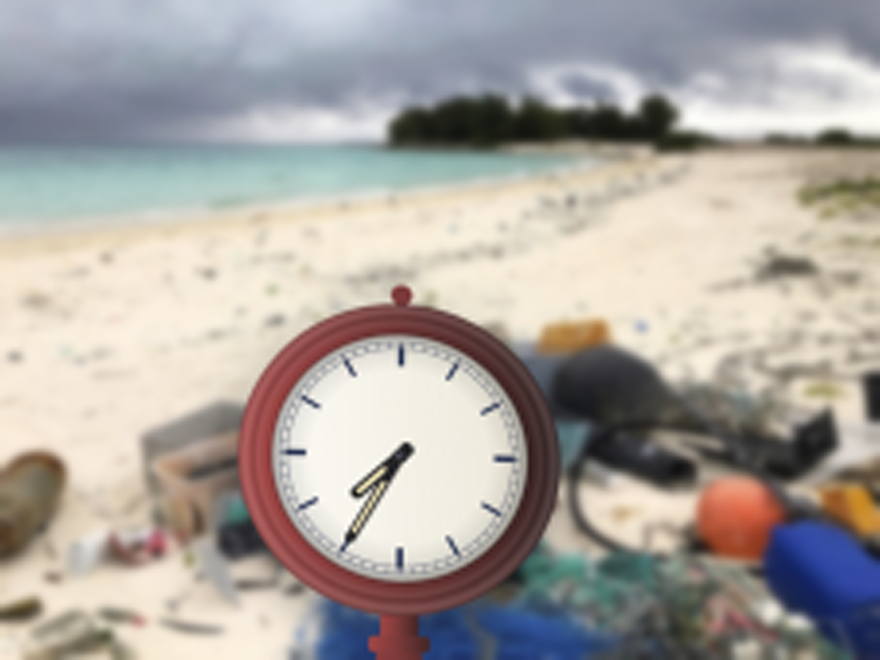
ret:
7:35
